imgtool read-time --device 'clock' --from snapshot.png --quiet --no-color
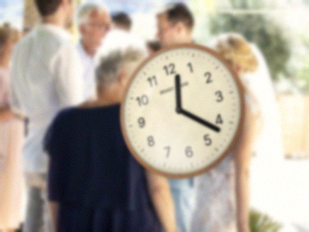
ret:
12:22
